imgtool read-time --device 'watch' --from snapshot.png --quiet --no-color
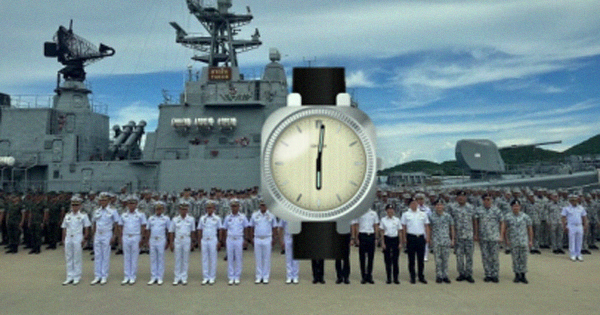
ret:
6:01
